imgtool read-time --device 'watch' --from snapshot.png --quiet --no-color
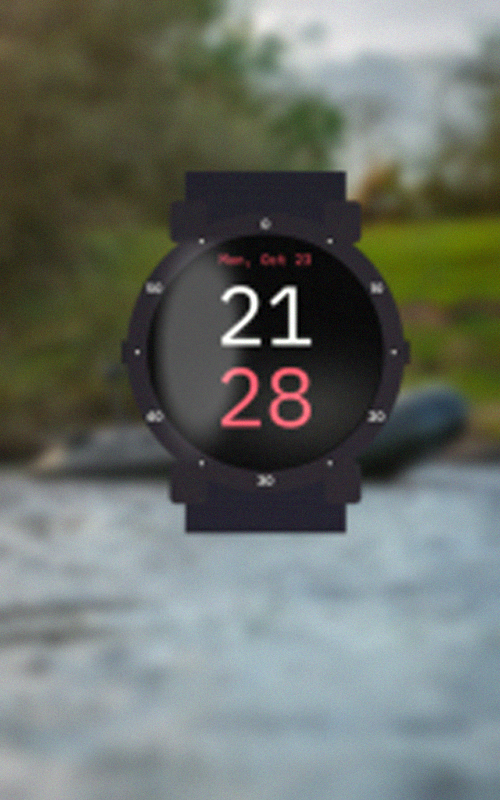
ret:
21:28
